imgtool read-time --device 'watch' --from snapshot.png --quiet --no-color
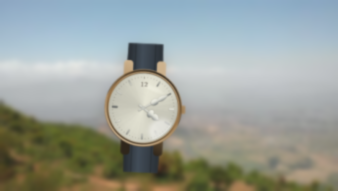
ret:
4:10
